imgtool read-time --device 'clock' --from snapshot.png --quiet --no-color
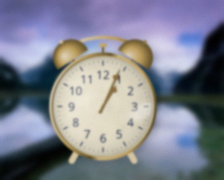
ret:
1:04
